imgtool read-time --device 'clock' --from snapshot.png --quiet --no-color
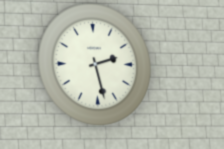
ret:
2:28
